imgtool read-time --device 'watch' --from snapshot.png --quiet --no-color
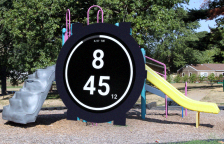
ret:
8:45
